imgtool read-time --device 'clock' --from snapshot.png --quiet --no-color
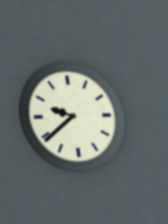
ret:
9:39
